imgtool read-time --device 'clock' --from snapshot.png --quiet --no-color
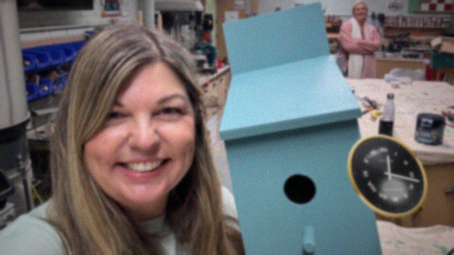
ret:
12:17
